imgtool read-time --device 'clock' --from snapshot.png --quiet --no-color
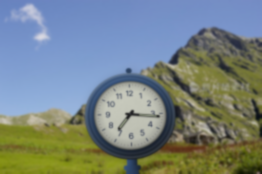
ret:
7:16
